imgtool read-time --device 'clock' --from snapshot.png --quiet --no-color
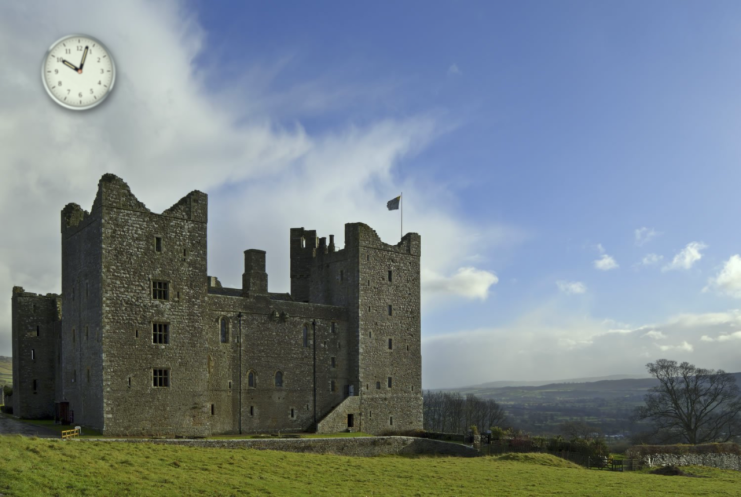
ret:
10:03
